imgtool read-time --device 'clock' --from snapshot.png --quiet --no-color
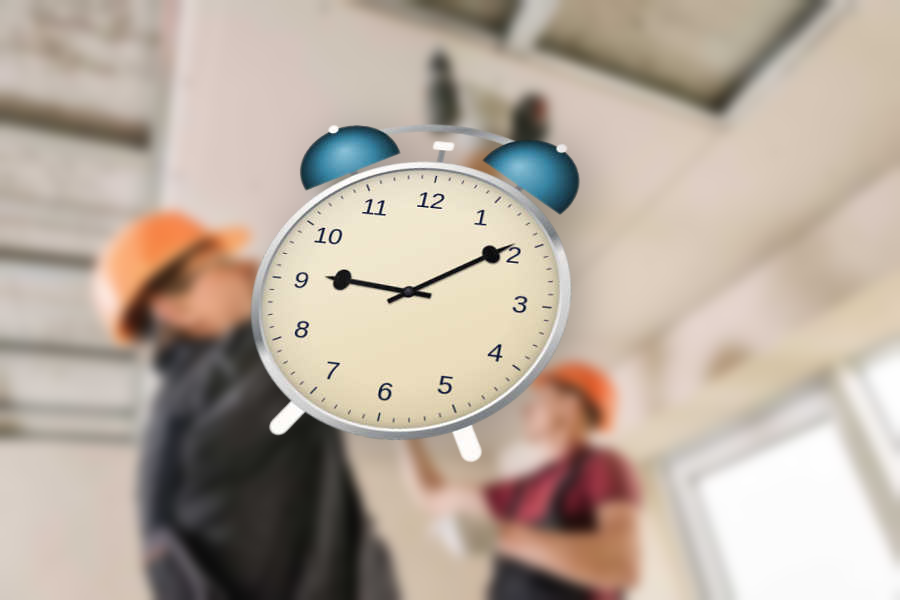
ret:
9:09
